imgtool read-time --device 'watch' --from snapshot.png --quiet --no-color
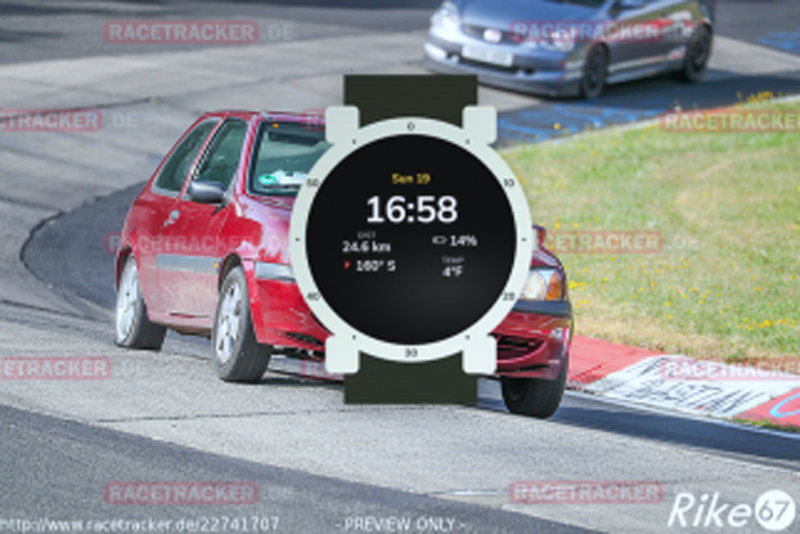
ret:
16:58
